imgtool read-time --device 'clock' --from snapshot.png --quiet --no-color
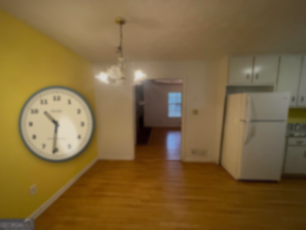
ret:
10:31
